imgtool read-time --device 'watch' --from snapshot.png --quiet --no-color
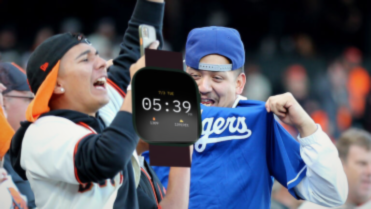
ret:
5:39
